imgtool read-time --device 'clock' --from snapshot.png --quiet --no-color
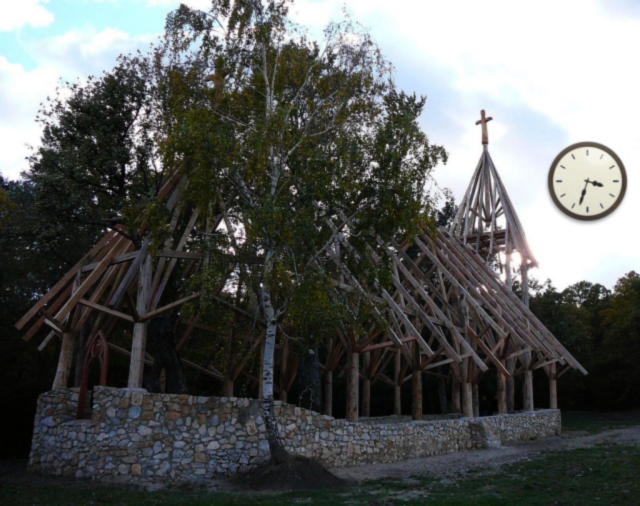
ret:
3:33
